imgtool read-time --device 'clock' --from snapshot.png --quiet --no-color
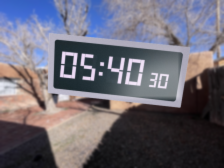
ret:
5:40:30
